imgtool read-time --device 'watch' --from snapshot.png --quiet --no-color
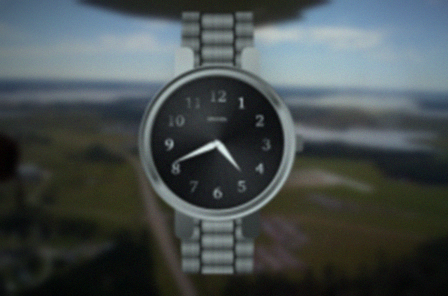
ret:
4:41
